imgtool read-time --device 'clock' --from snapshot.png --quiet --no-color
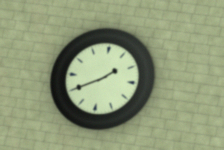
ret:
1:40
